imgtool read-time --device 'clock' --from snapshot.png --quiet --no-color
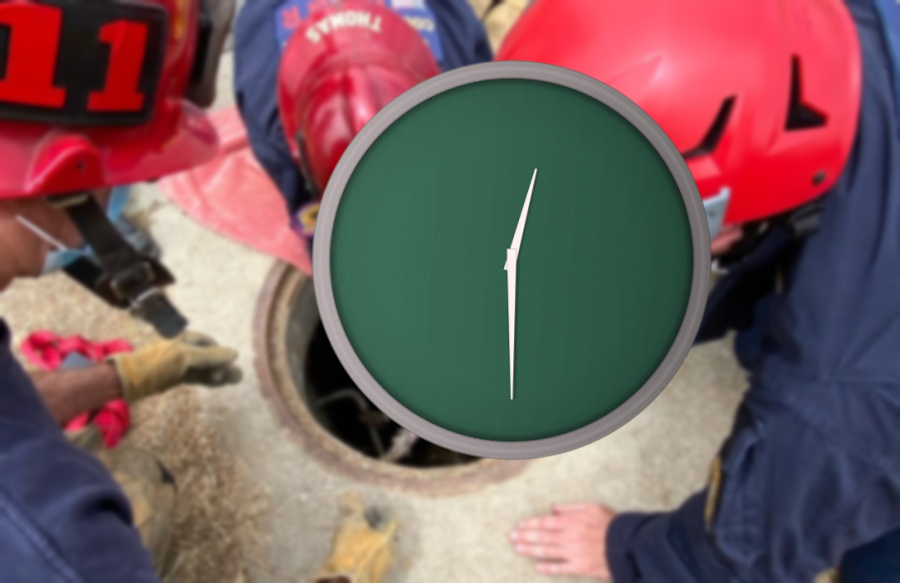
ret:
12:30
